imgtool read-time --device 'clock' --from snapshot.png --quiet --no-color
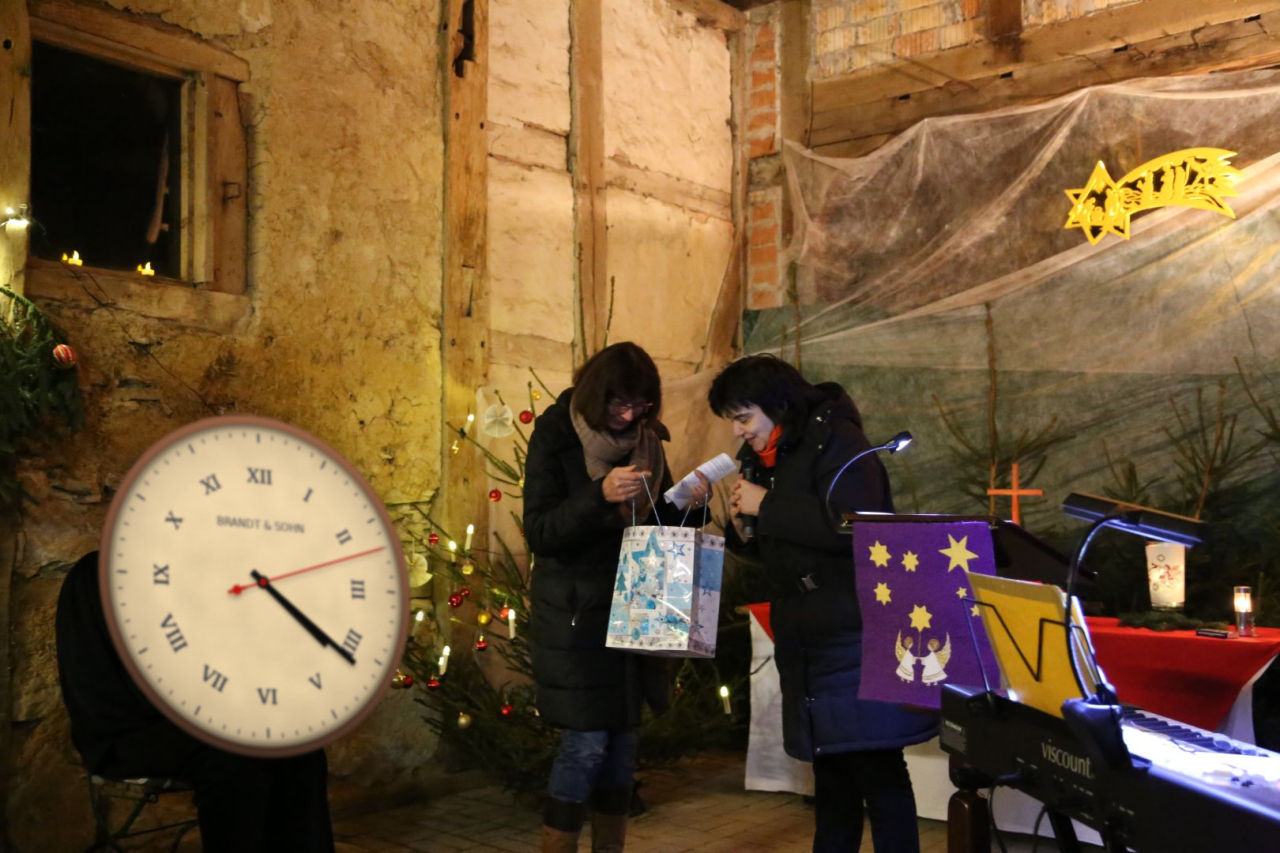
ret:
4:21:12
